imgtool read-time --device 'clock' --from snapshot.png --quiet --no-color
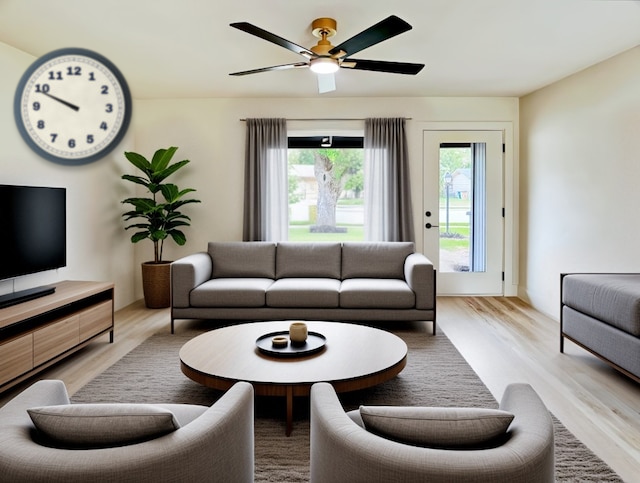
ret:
9:49
